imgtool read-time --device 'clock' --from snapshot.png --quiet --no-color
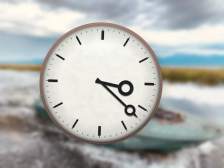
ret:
3:22
